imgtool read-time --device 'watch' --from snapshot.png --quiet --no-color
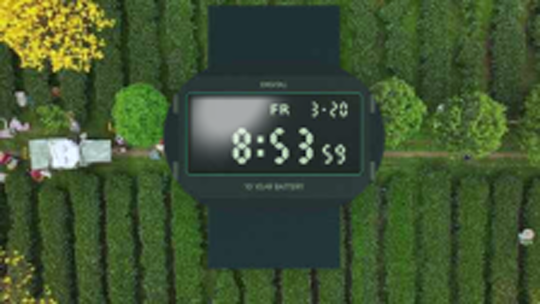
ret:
8:53:59
